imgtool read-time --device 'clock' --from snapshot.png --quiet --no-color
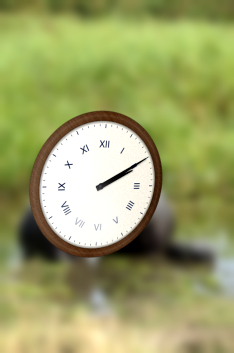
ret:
2:10
